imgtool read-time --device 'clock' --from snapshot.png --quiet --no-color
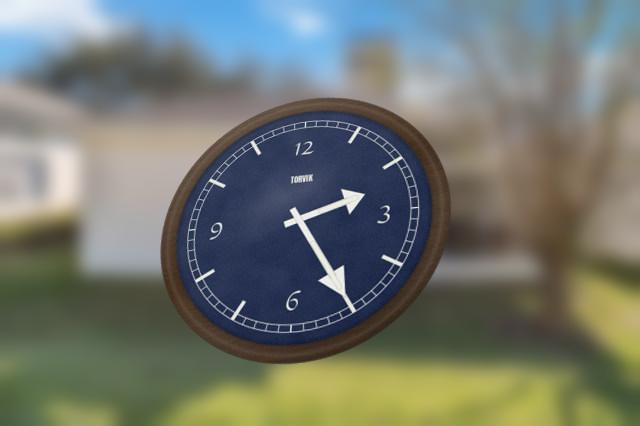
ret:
2:25
